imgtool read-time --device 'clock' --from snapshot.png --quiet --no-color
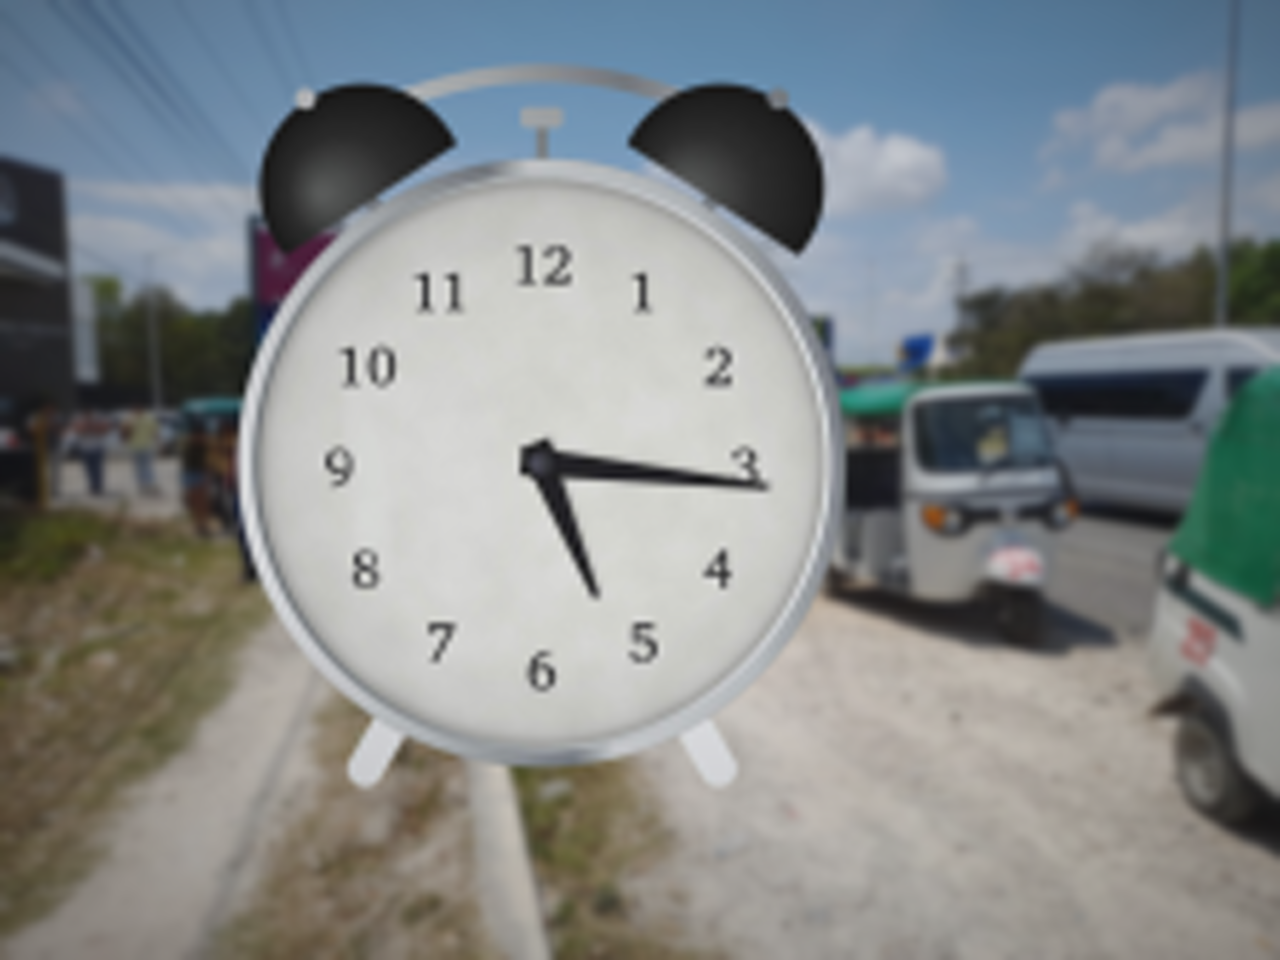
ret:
5:16
